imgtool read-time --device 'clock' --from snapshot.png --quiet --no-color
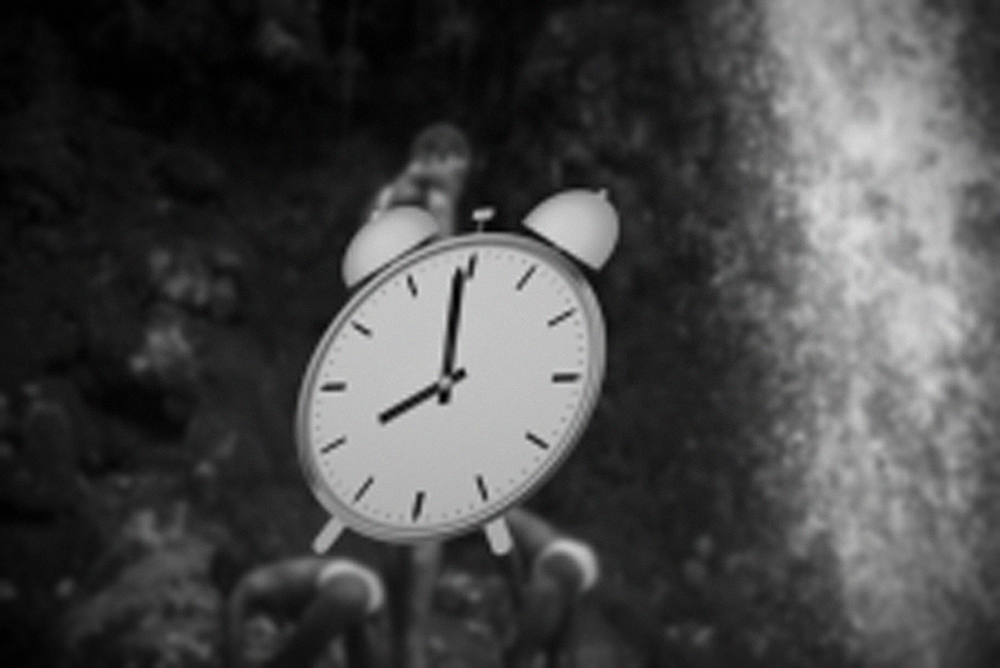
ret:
7:59
